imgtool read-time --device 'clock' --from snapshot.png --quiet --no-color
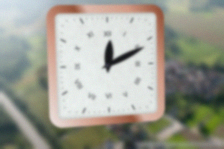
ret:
12:11
